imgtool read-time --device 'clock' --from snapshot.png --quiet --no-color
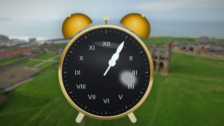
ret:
1:05
